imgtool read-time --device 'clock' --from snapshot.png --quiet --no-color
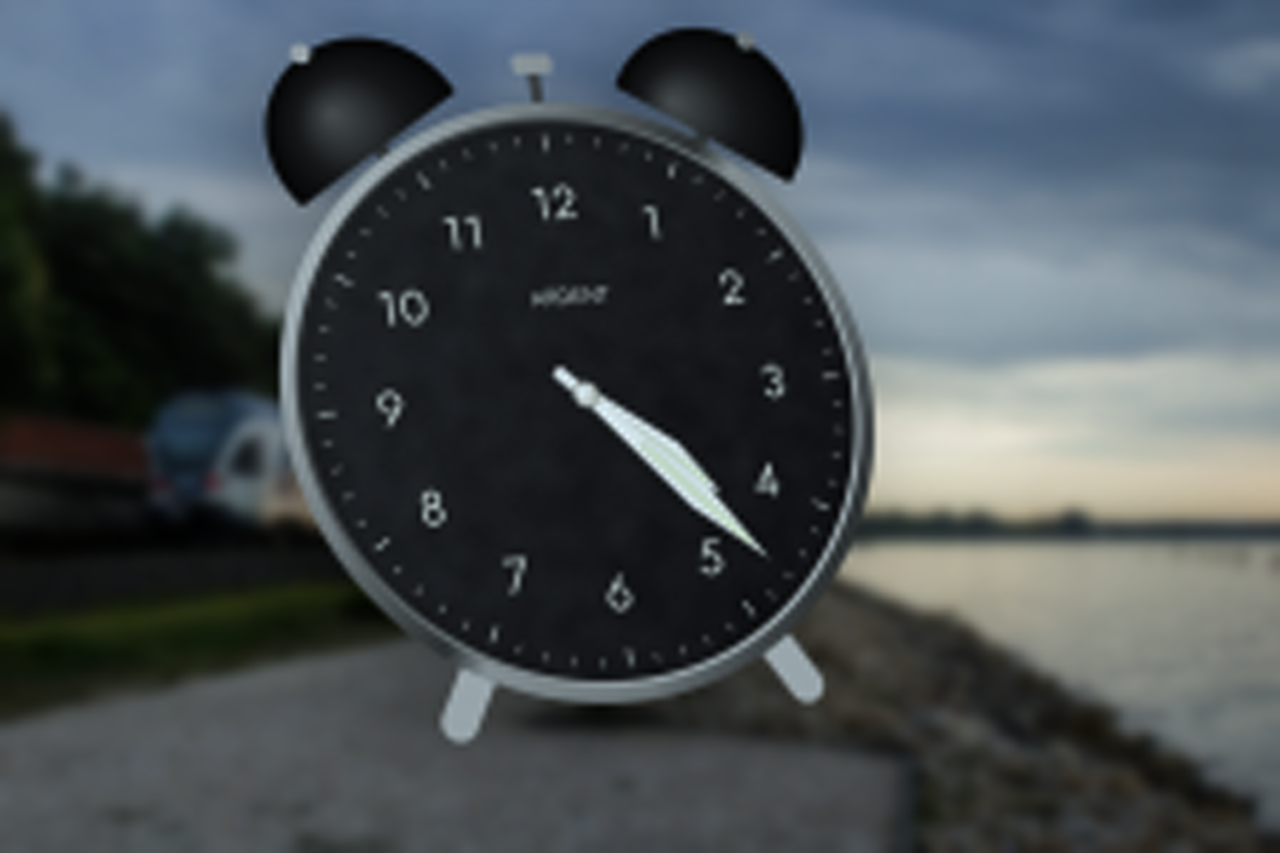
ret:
4:23
